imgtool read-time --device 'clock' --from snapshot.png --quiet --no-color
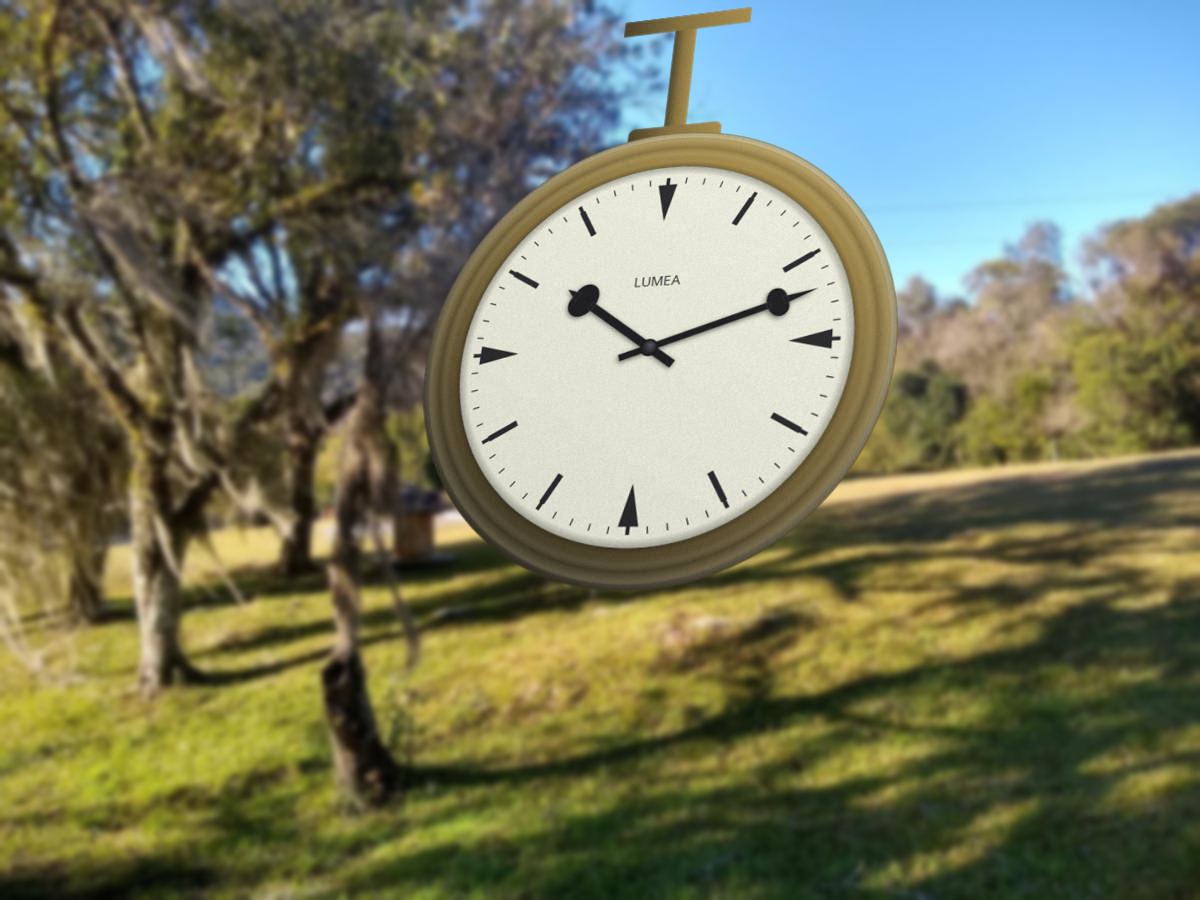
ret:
10:12
